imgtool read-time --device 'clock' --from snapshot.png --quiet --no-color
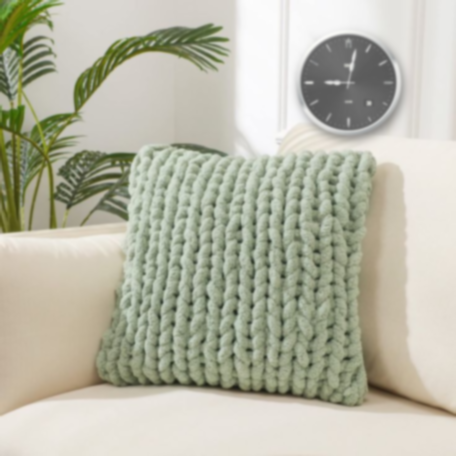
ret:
9:02
